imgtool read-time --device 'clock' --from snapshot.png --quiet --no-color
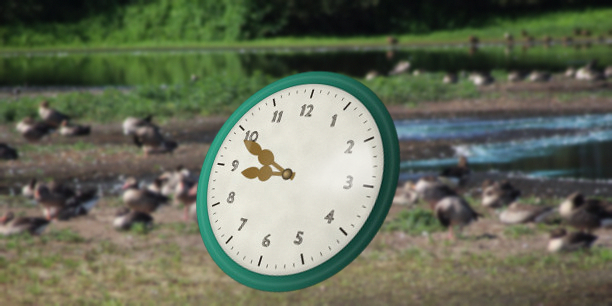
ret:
8:49
